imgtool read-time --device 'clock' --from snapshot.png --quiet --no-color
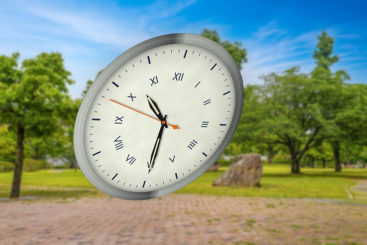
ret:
10:29:48
